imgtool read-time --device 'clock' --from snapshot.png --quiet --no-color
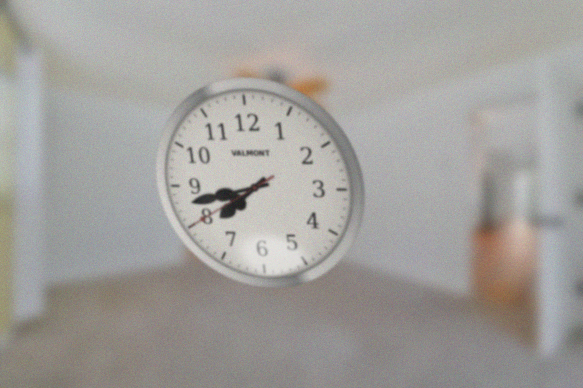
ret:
7:42:40
